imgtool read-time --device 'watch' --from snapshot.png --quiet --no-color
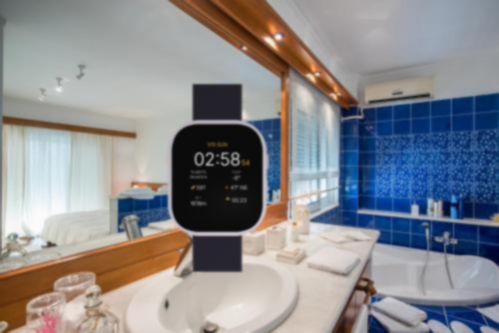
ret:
2:58
